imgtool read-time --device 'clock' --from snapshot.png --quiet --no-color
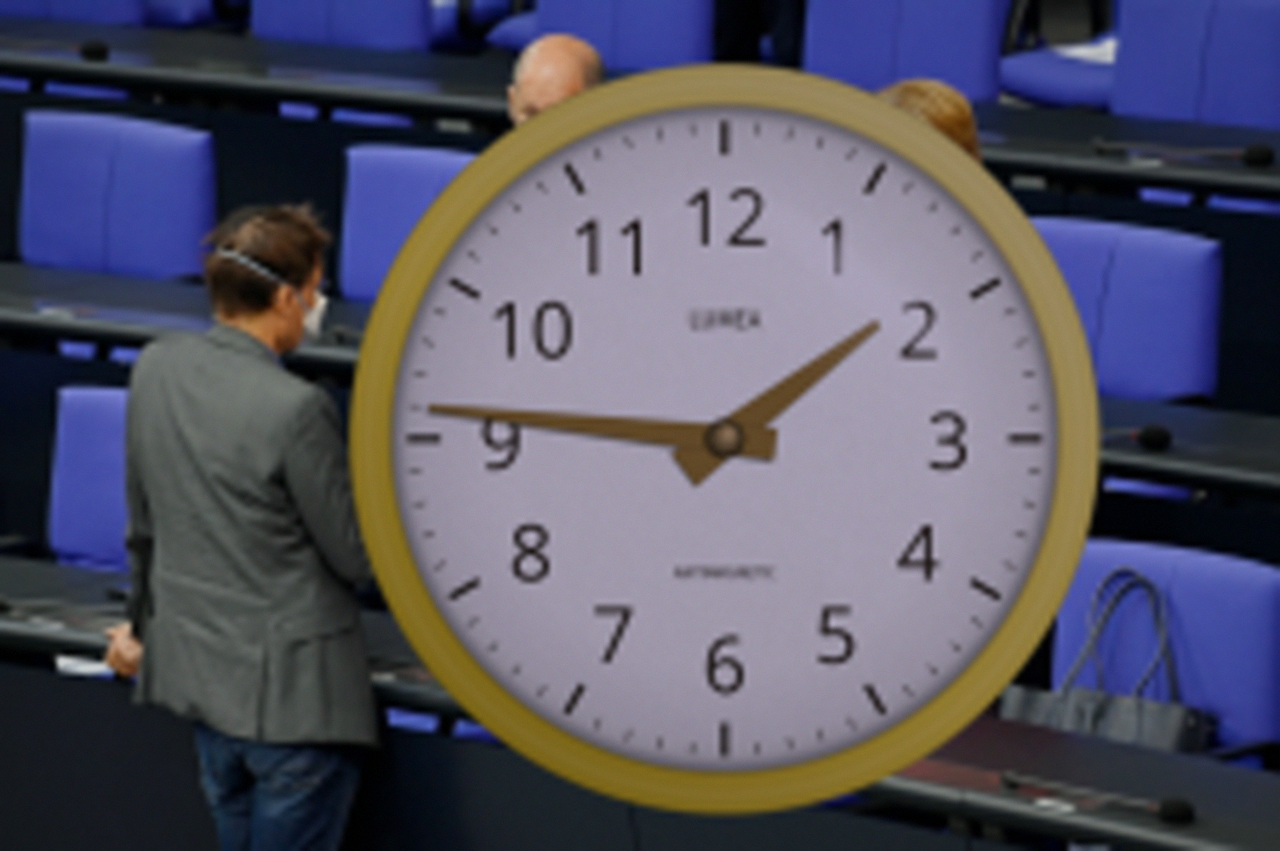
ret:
1:46
